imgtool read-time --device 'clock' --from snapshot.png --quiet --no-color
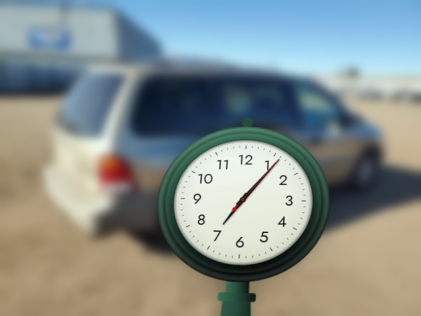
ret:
7:06:06
